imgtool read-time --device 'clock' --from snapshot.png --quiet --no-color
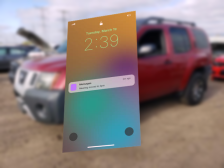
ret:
2:39
